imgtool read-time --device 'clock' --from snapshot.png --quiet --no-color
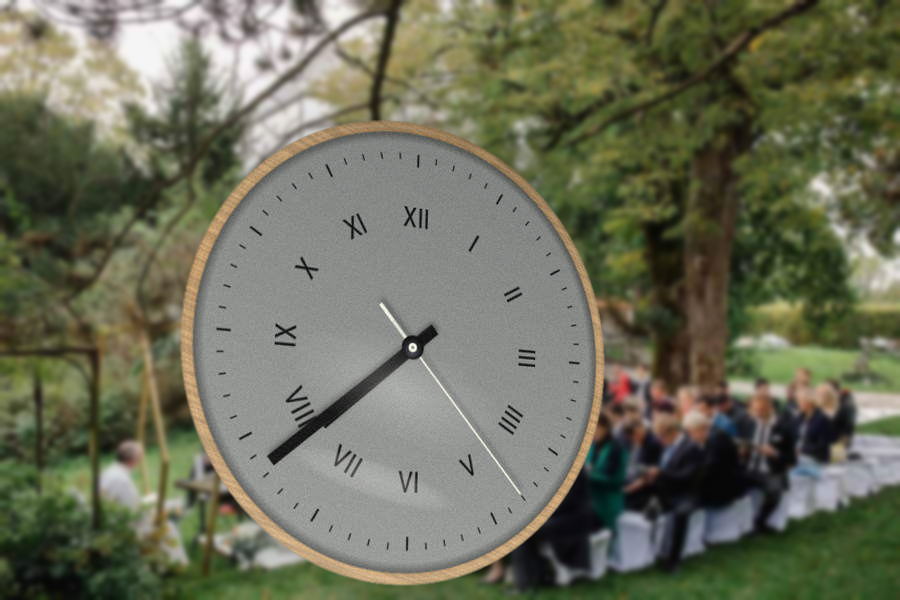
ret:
7:38:23
